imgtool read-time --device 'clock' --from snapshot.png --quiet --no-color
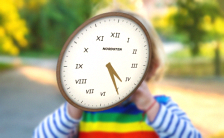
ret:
4:25
